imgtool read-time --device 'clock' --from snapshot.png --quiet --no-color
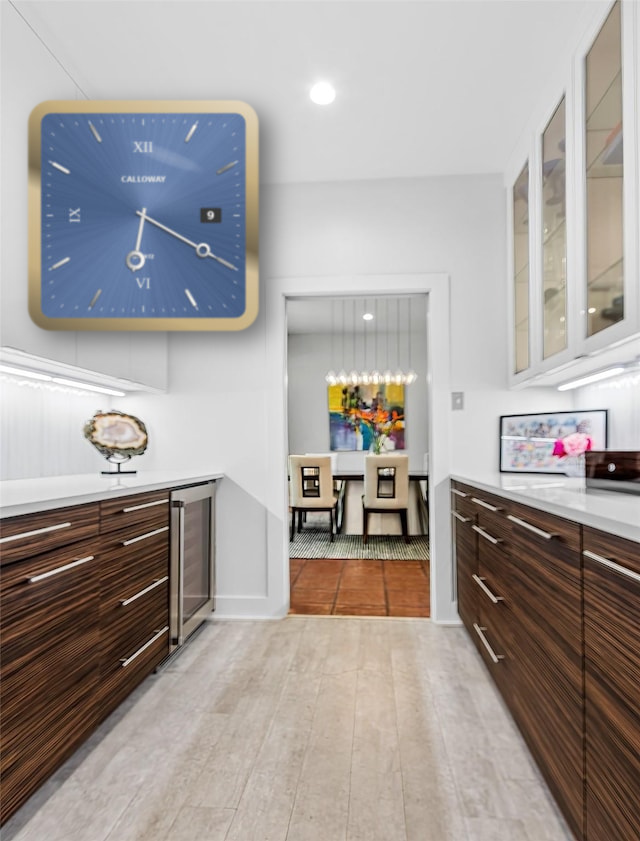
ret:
6:20
